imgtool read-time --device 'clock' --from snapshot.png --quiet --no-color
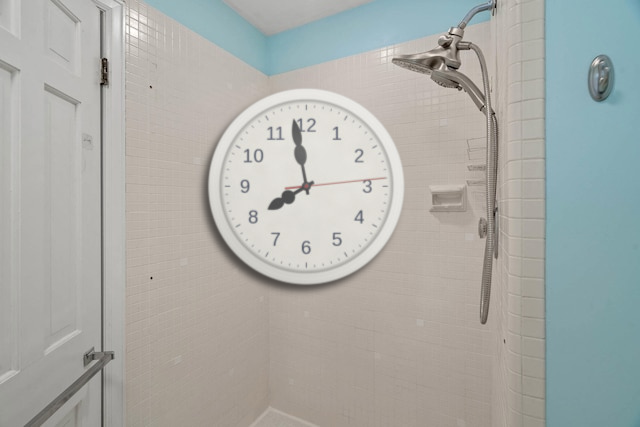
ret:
7:58:14
